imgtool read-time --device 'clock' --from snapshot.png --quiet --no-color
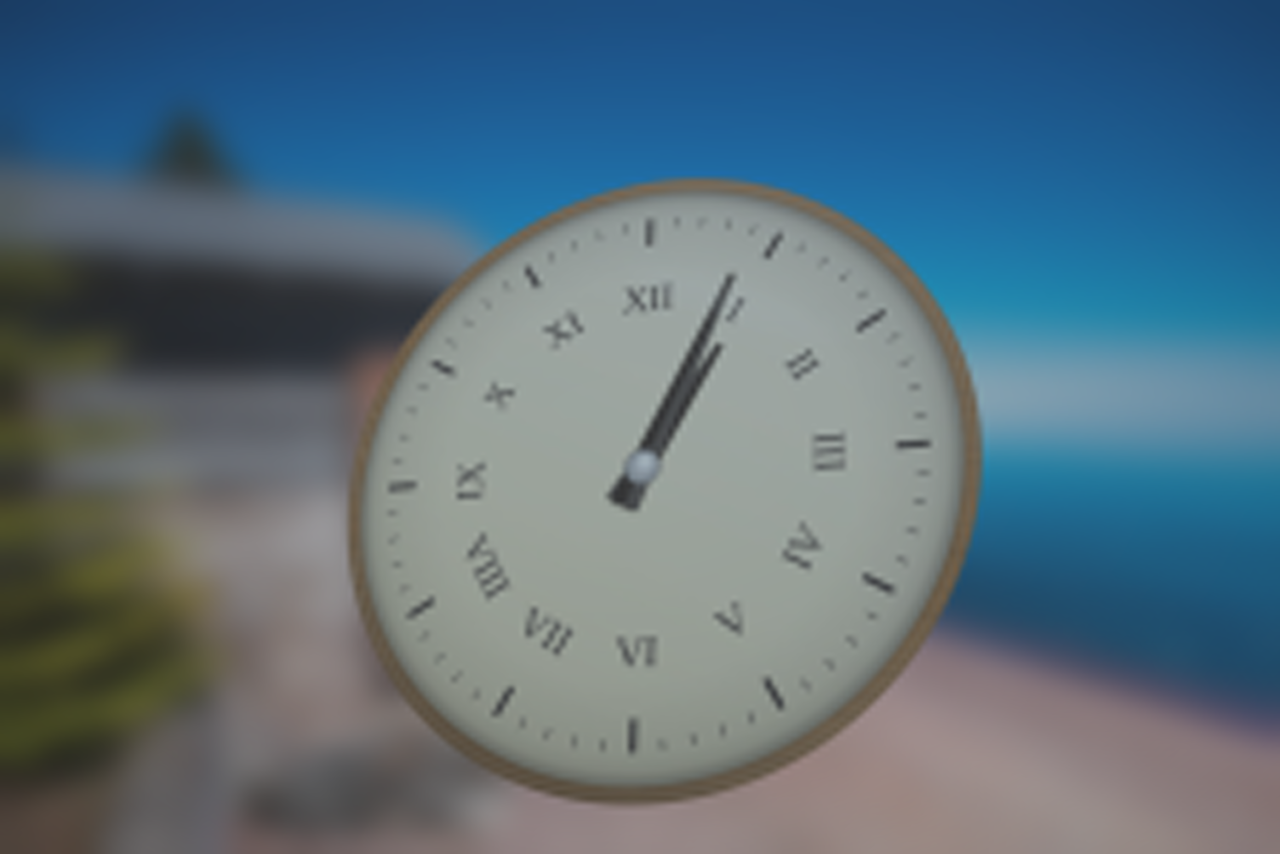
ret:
1:04
